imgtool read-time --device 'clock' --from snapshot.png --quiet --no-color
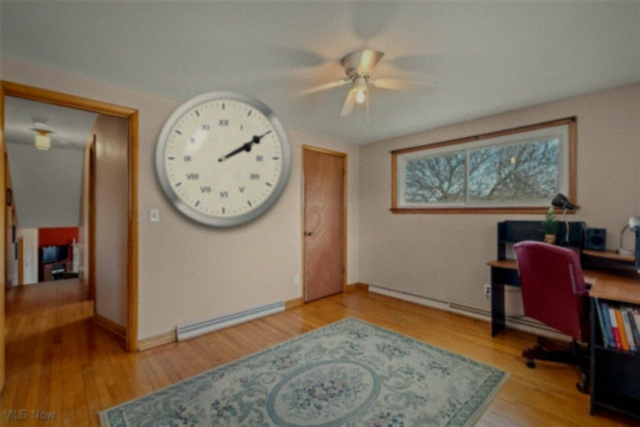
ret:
2:10
